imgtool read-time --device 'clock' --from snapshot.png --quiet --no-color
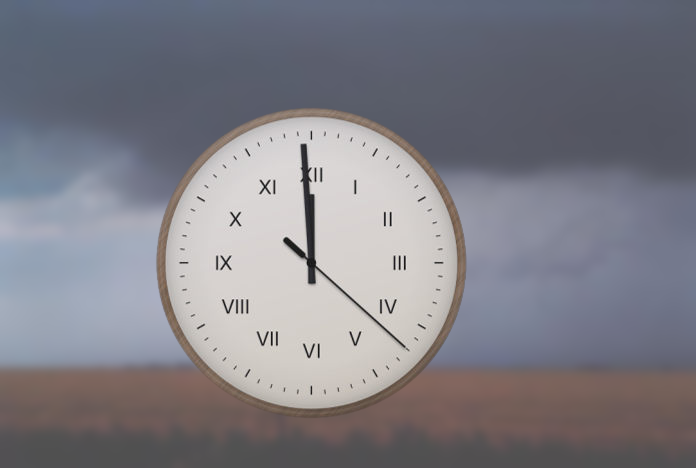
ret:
11:59:22
